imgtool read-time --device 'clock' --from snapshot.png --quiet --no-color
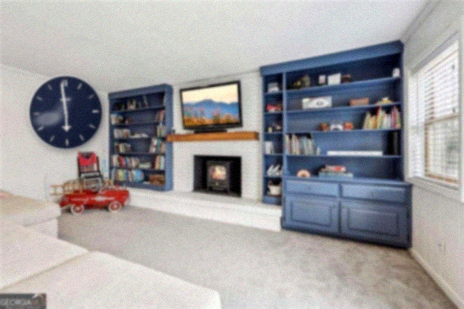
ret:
5:59
